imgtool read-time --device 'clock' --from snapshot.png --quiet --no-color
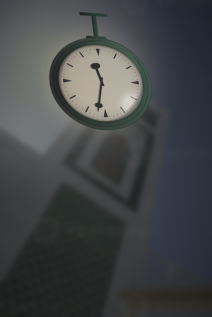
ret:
11:32
